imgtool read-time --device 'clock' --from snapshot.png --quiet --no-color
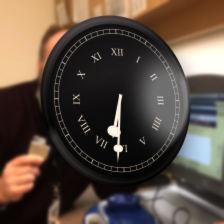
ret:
6:31
